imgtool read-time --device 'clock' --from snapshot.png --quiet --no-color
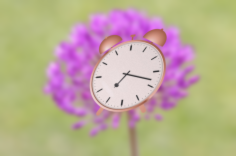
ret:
7:18
